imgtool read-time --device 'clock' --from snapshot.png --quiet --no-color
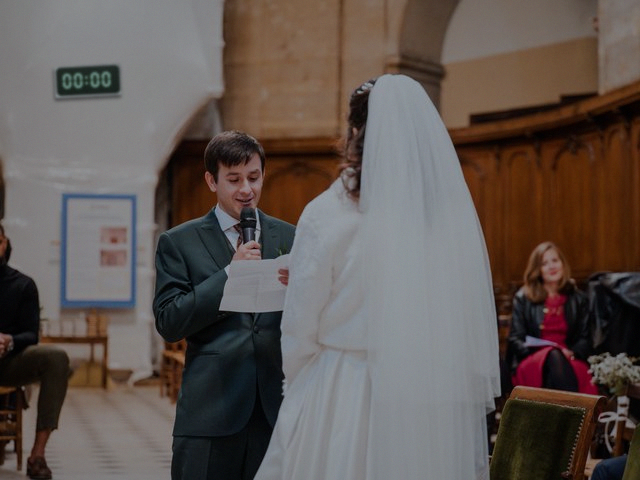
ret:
0:00
